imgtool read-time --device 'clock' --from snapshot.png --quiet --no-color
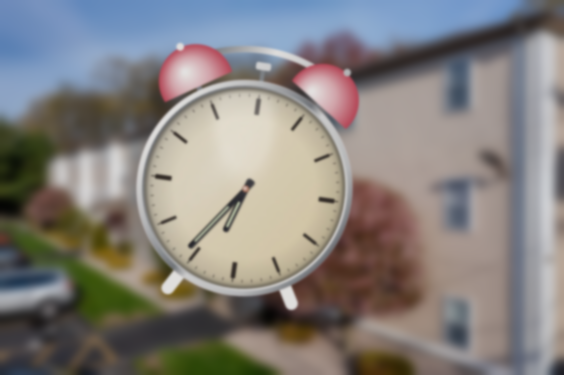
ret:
6:36
